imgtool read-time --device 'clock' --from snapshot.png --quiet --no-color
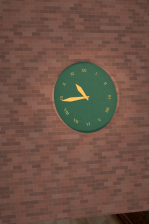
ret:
10:44
